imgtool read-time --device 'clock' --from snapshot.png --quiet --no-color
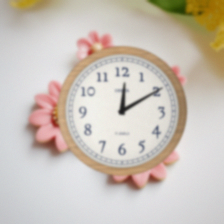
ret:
12:10
